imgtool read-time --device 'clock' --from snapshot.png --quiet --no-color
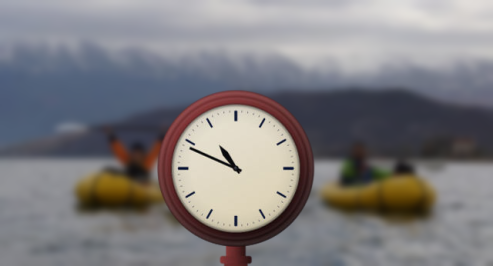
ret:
10:49
